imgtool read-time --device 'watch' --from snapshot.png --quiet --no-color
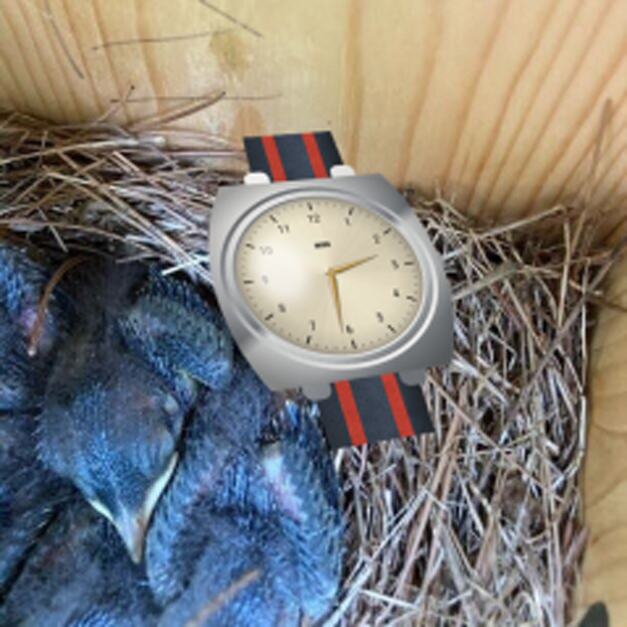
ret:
2:31
